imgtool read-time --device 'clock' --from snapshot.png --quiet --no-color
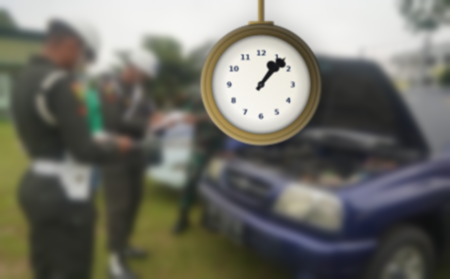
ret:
1:07
